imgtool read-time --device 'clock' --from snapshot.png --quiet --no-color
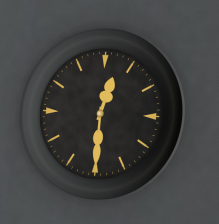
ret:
12:30
